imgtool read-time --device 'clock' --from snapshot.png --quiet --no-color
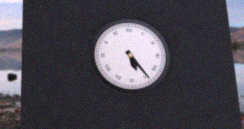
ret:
5:24
